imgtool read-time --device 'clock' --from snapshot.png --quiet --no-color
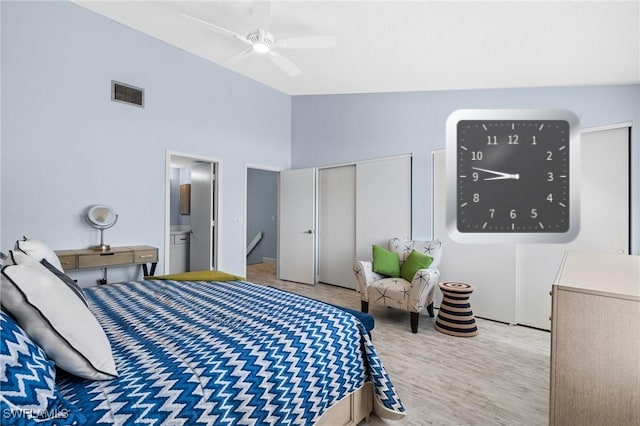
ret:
8:47
